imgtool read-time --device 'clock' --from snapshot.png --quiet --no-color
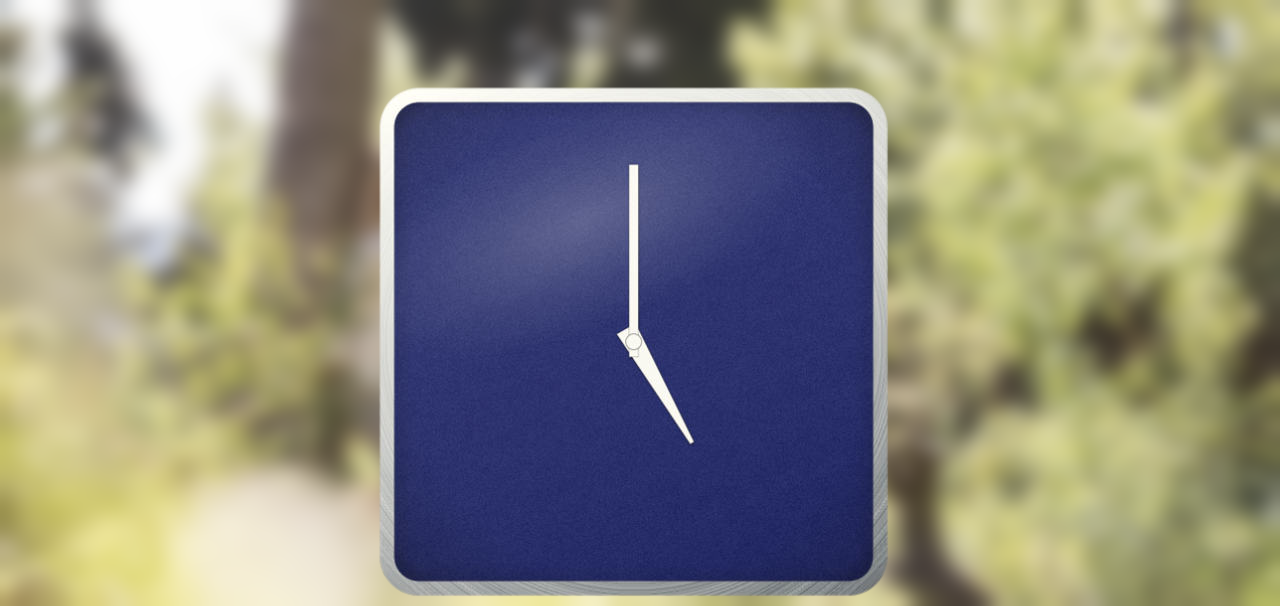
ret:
5:00
